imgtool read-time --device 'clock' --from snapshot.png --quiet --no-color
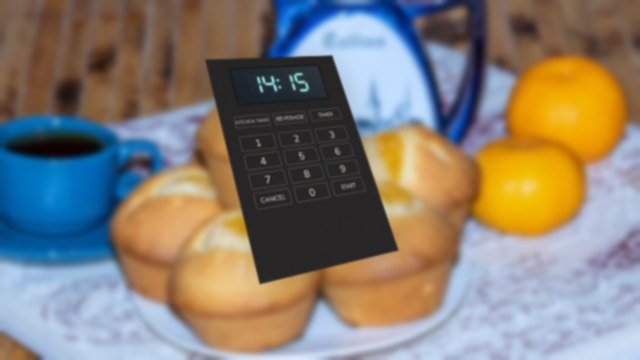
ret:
14:15
